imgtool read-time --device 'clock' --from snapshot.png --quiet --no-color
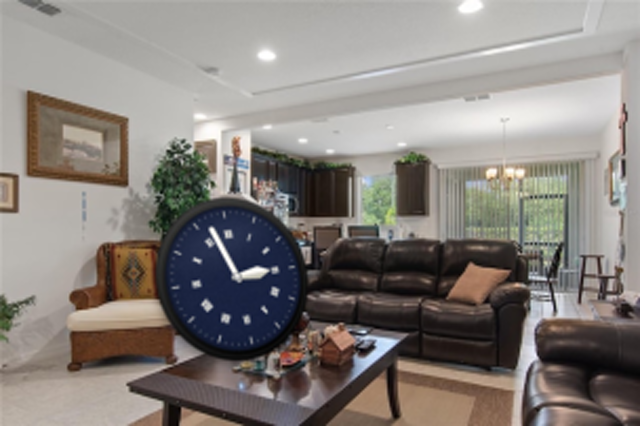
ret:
2:57
